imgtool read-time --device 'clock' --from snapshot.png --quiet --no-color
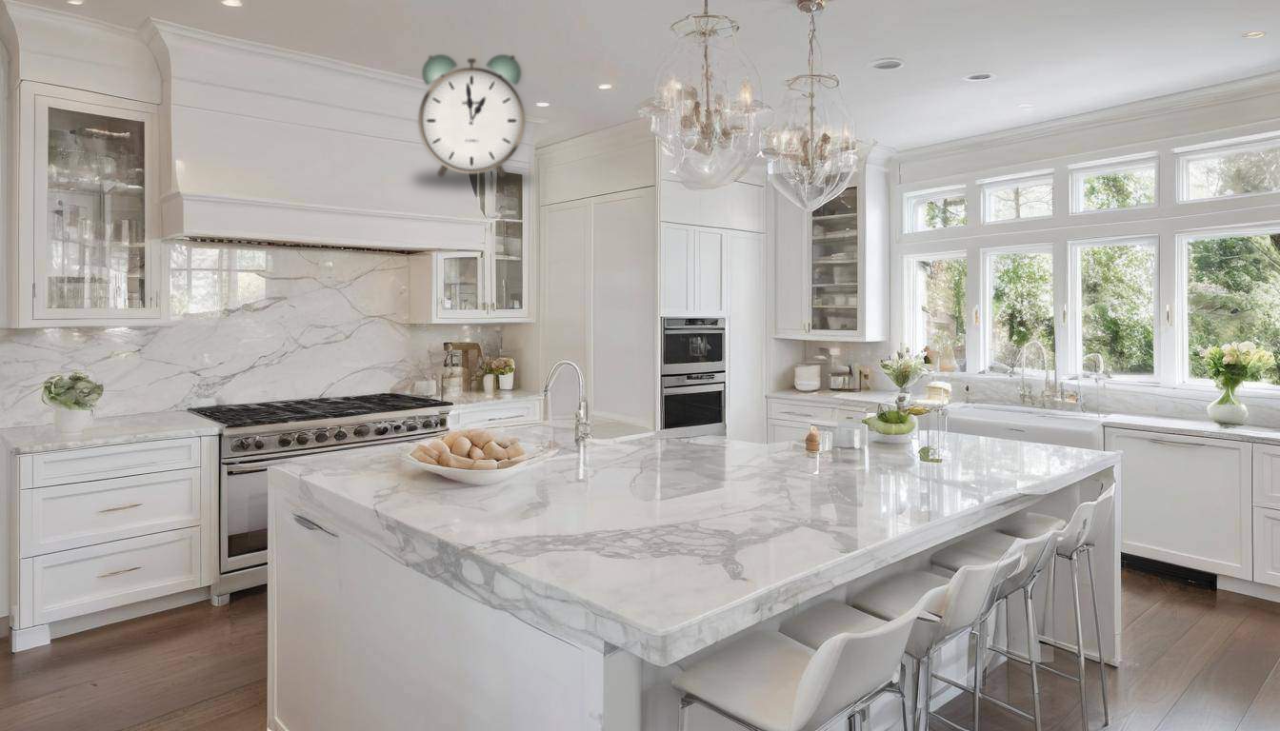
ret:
12:59
